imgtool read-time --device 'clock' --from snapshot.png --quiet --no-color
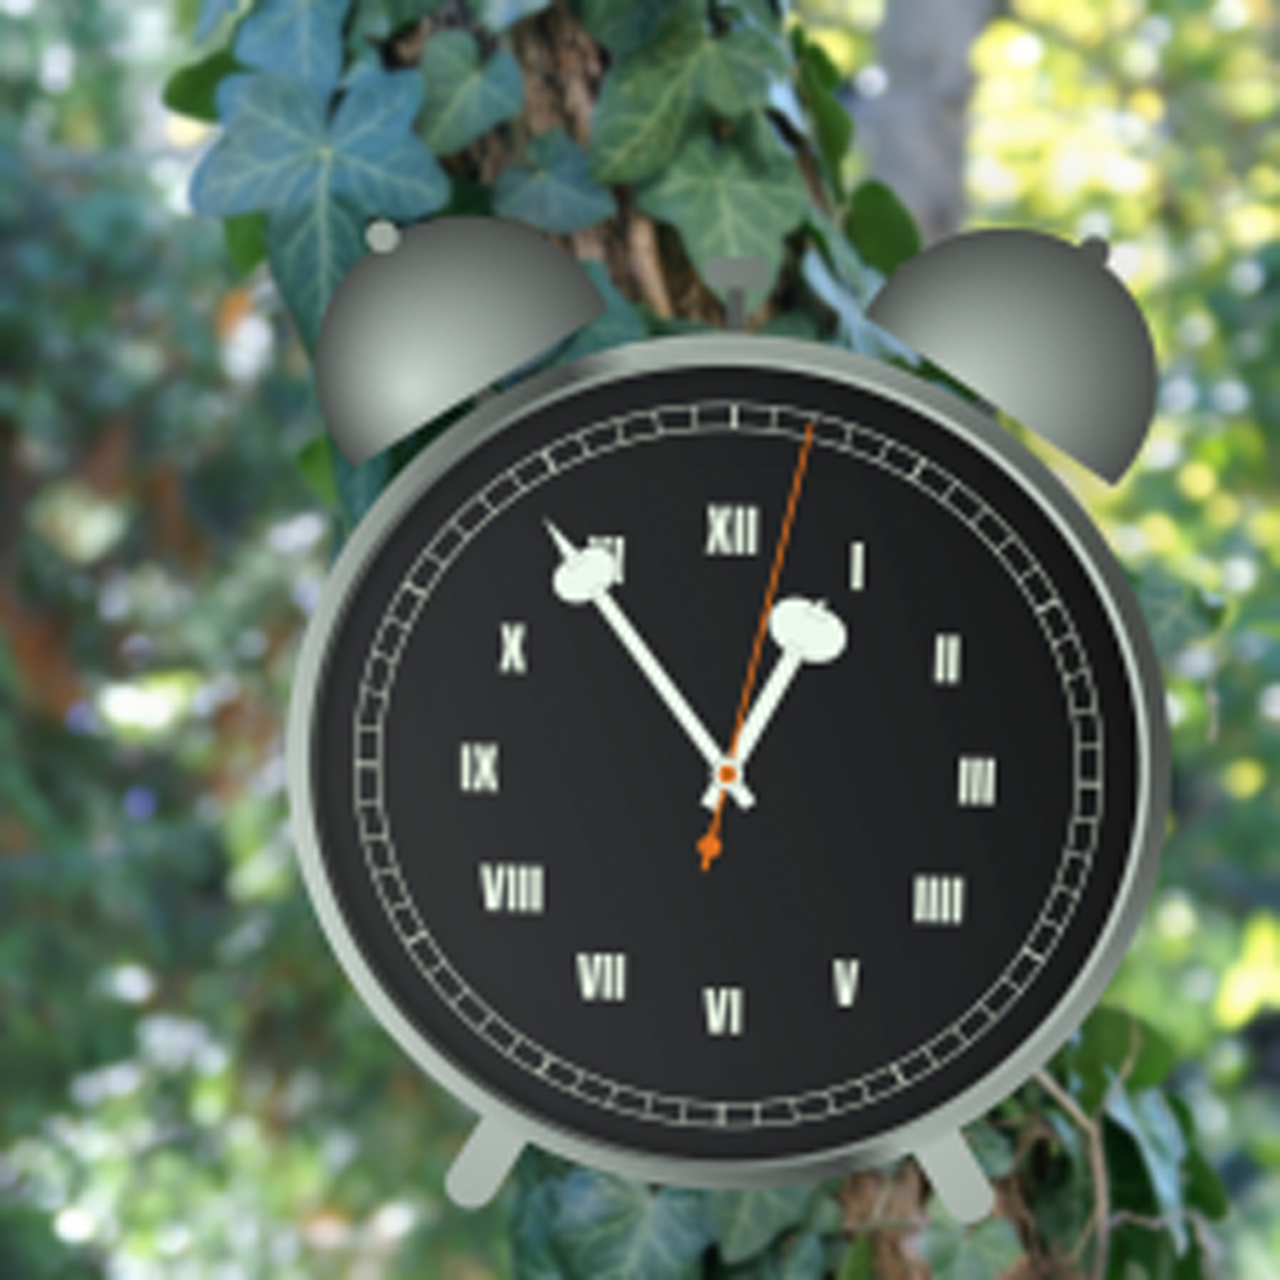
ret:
12:54:02
